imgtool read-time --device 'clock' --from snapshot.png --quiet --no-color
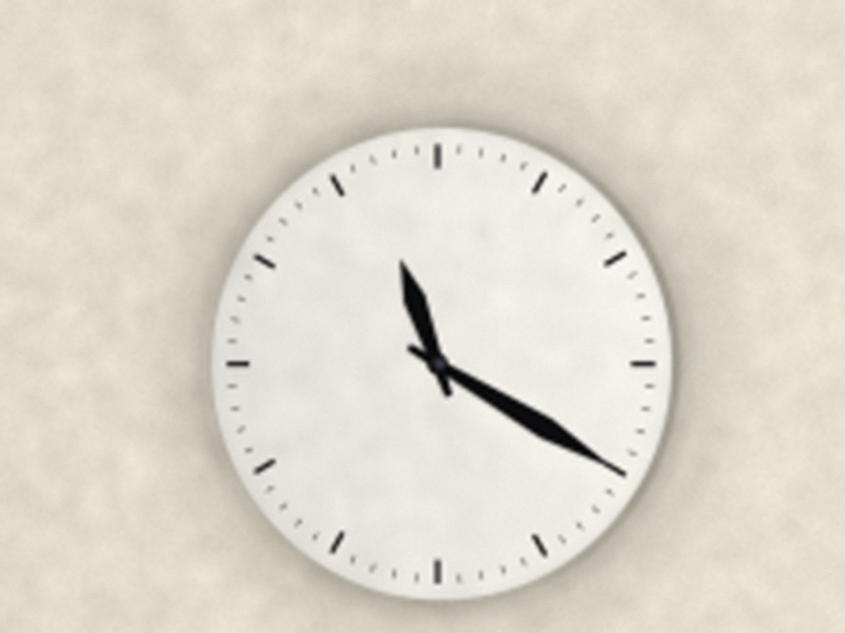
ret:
11:20
